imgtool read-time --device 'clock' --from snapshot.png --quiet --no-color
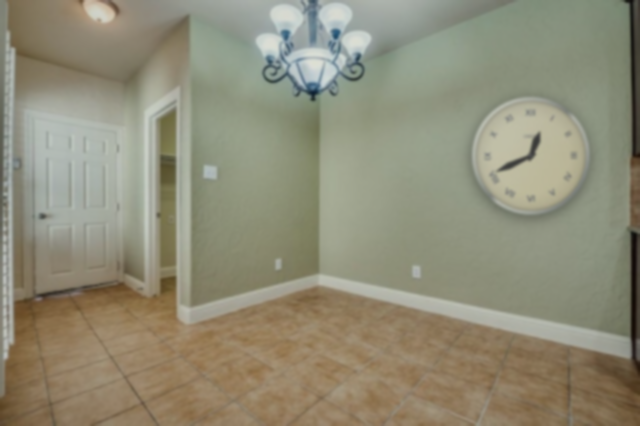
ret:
12:41
